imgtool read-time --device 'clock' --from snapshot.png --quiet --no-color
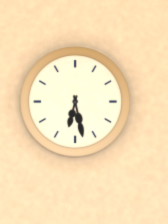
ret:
6:28
